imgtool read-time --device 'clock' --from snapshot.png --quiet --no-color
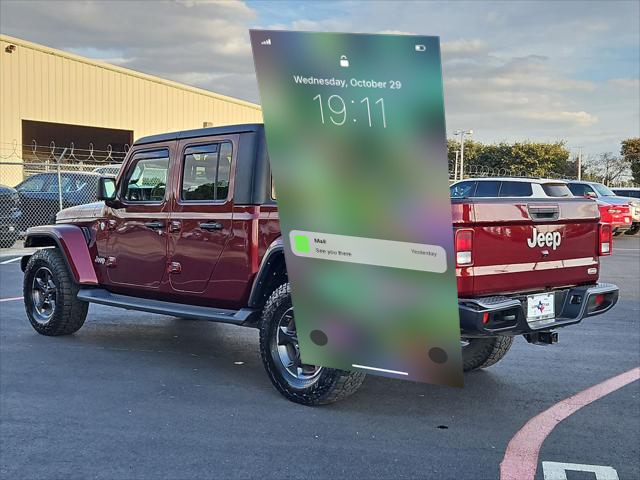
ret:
19:11
